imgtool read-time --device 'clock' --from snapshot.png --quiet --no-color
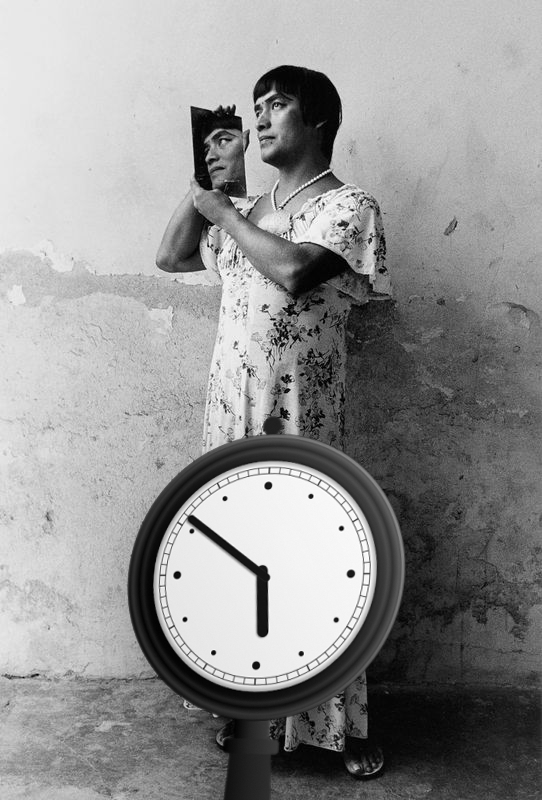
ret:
5:51
